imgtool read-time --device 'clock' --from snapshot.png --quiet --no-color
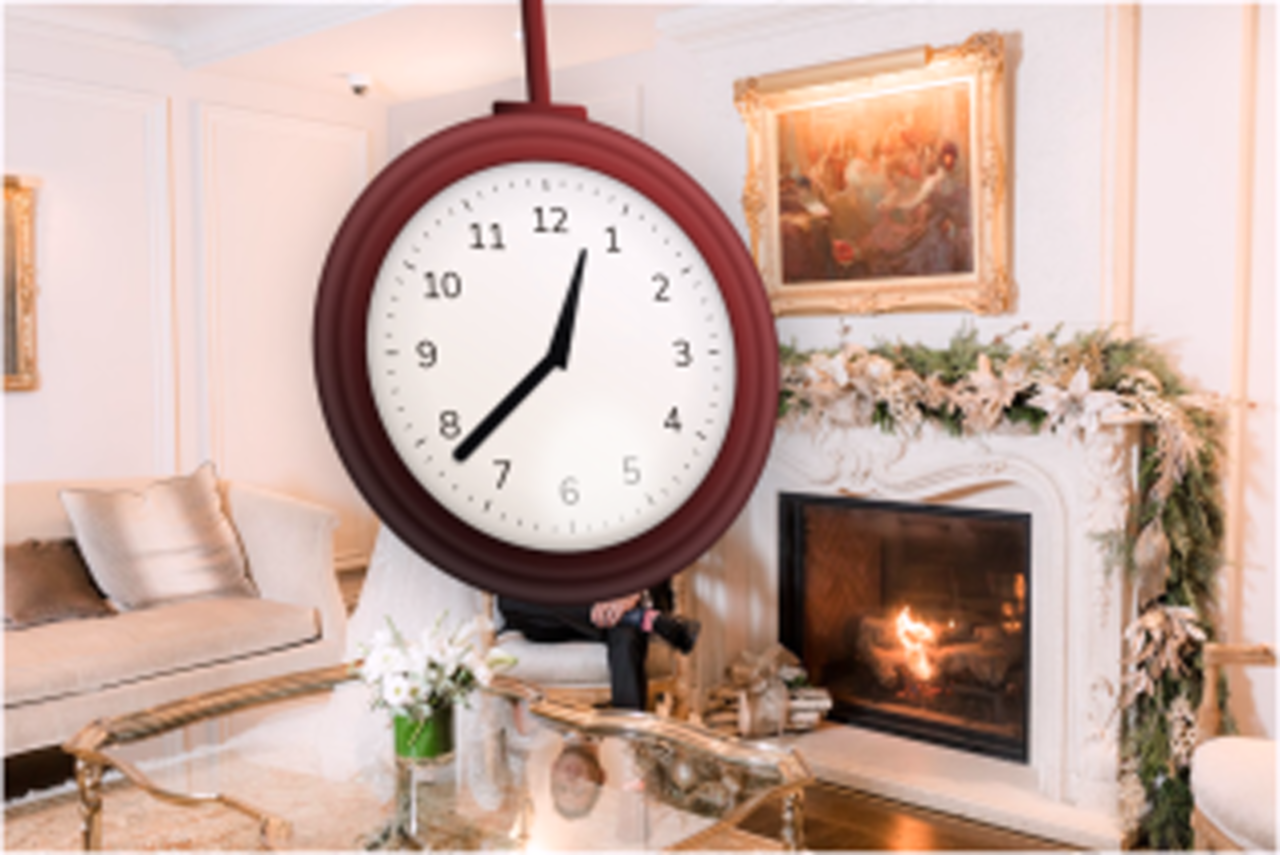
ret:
12:38
